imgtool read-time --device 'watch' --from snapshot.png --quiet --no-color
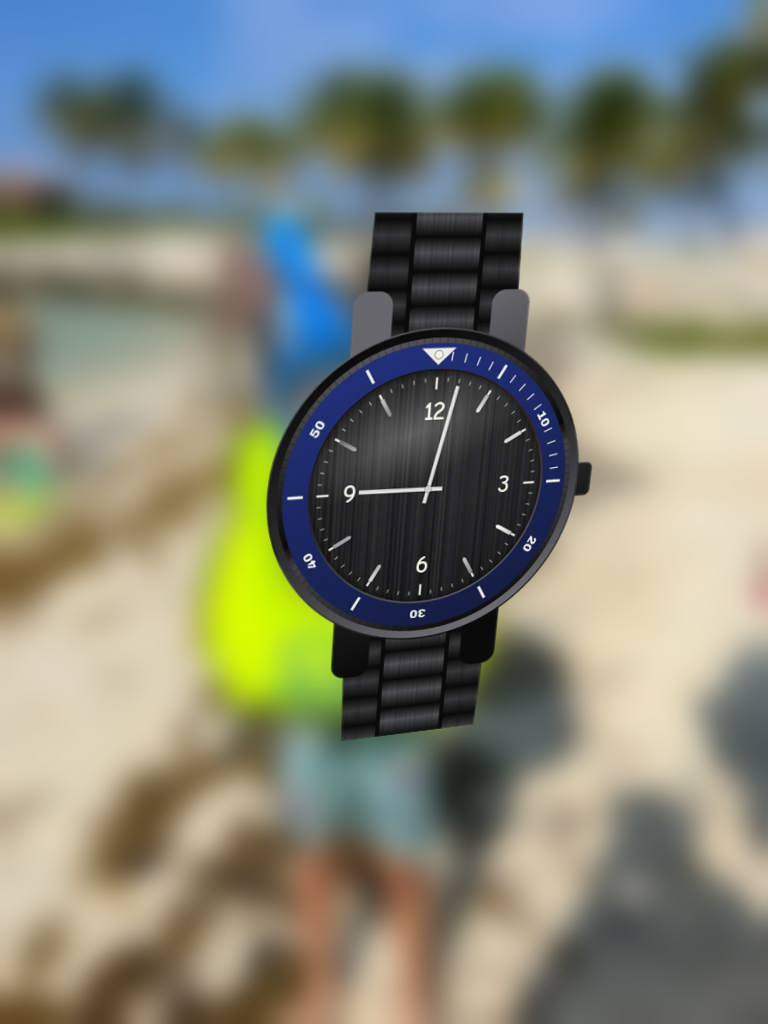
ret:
9:02
